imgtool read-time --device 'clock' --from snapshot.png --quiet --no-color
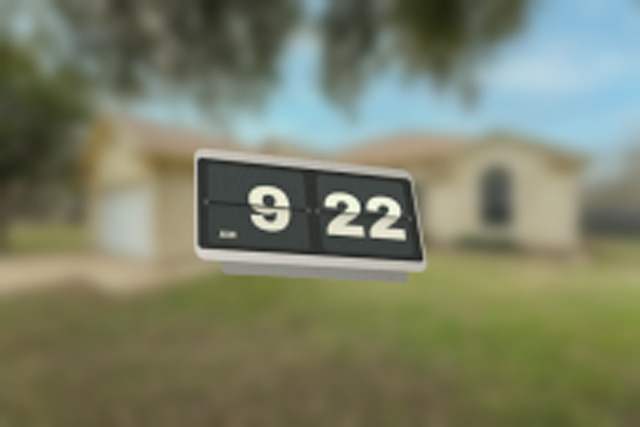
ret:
9:22
